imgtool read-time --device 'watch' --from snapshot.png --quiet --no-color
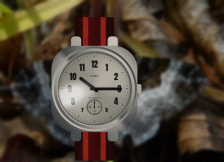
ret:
10:15
